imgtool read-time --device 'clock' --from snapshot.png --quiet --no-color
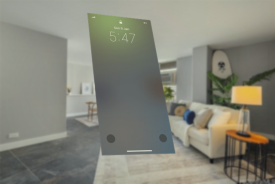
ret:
5:47
